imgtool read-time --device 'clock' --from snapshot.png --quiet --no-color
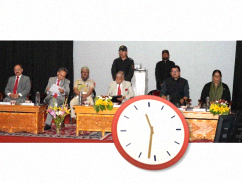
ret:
11:32
